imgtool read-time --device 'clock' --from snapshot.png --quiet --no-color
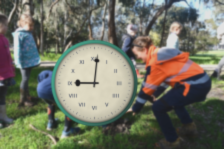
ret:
9:01
